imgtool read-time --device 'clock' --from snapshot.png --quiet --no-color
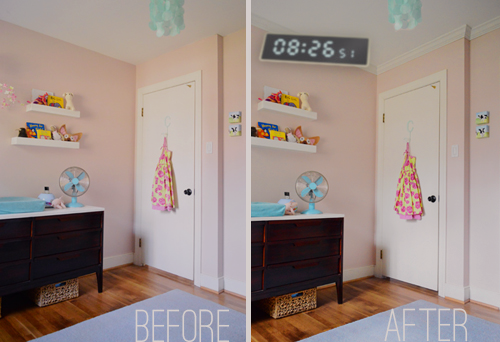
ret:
8:26
